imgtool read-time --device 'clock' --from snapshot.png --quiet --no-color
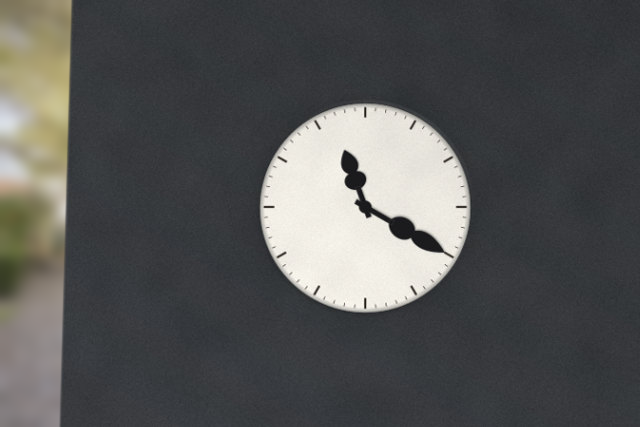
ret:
11:20
